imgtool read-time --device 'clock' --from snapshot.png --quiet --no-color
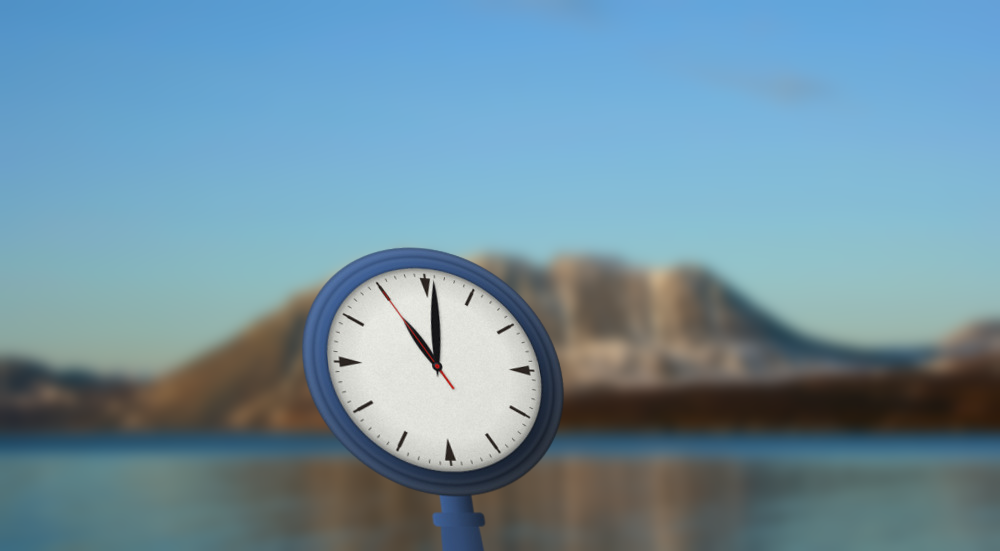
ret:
11:00:55
